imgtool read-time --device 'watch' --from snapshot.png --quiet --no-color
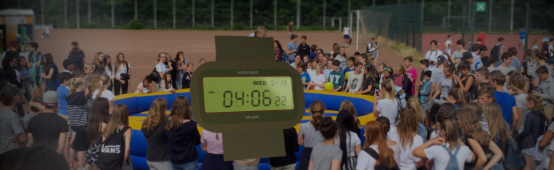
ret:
4:06:22
